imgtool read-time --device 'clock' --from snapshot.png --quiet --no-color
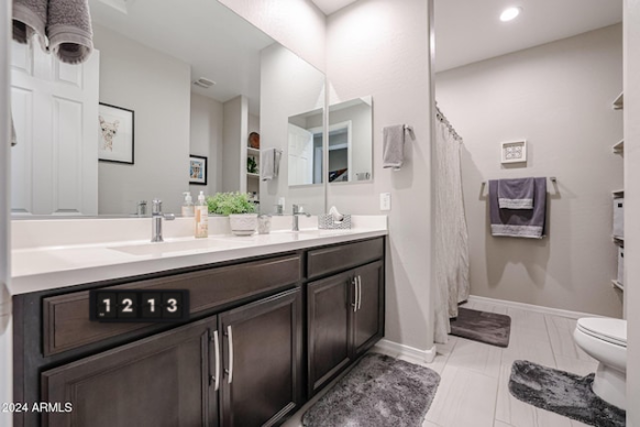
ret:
12:13
